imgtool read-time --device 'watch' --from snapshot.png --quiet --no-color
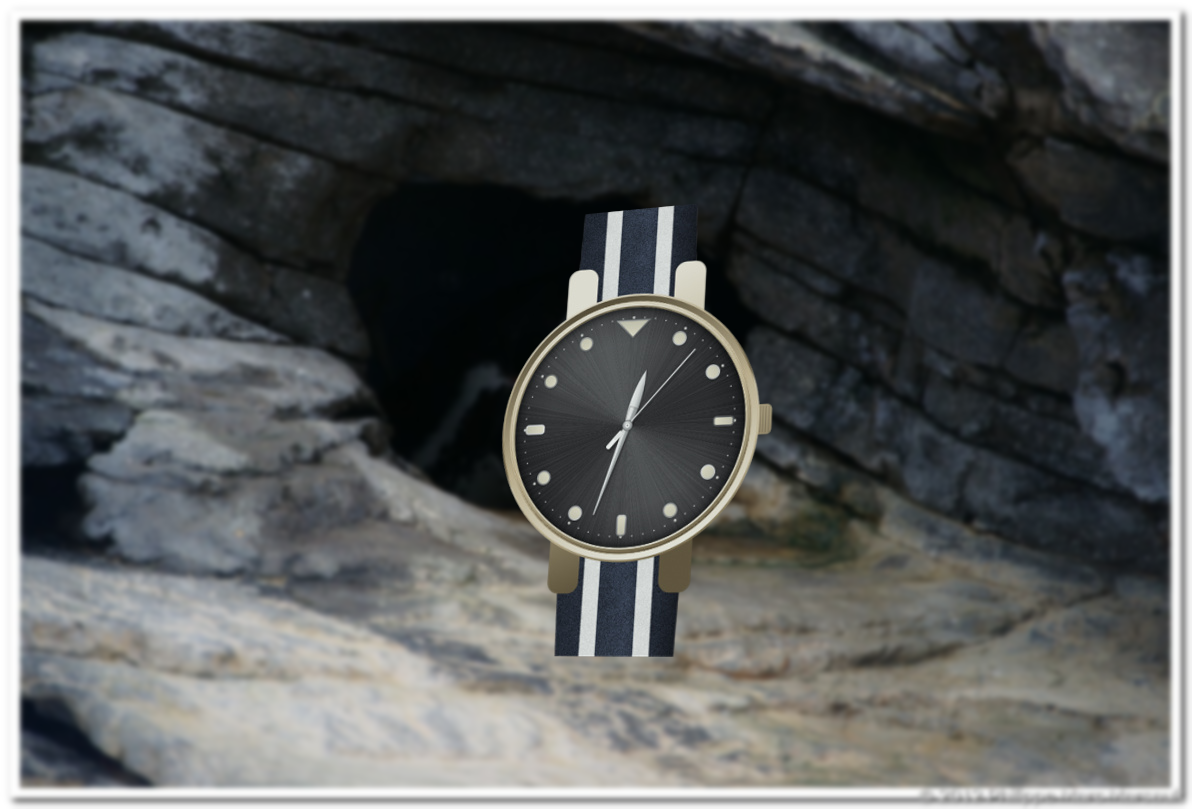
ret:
12:33:07
